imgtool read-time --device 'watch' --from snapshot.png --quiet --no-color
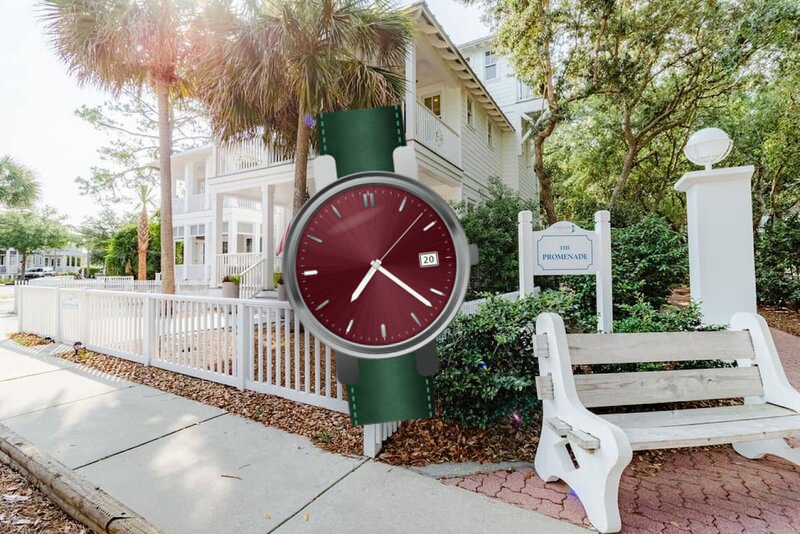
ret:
7:22:08
